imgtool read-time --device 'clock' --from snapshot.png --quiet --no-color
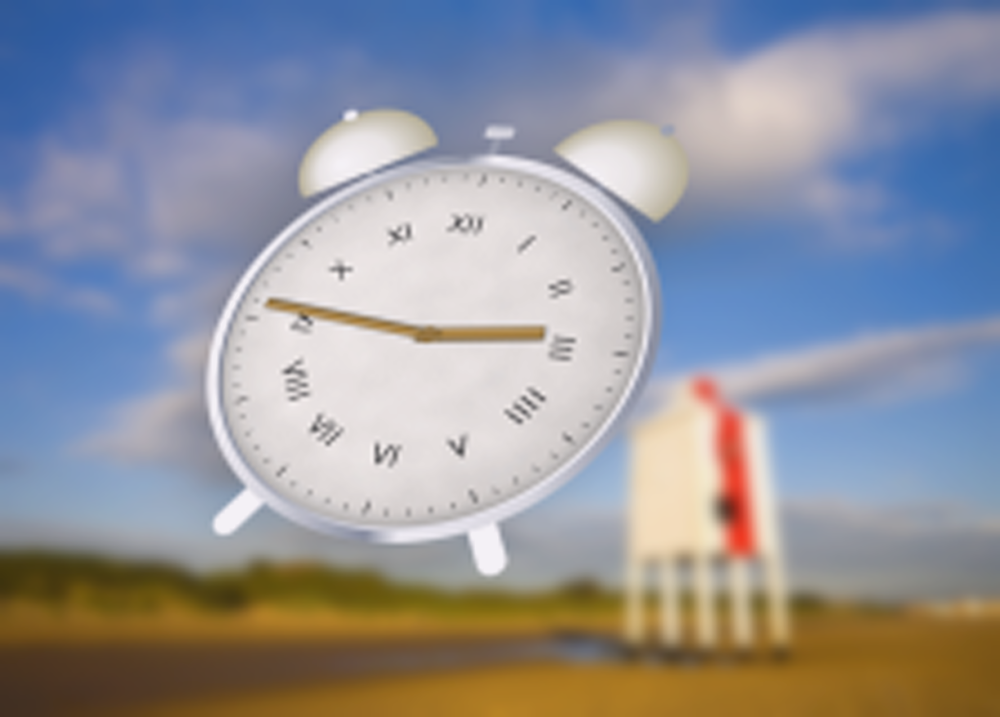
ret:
2:46
